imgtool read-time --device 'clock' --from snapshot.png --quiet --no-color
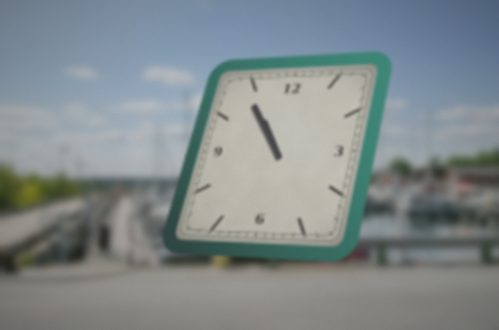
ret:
10:54
